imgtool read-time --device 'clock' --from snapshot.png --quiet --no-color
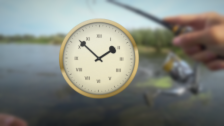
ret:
1:52
